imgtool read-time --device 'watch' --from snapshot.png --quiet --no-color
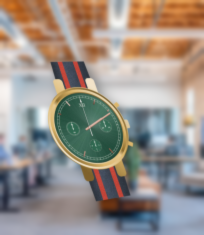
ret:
2:11
